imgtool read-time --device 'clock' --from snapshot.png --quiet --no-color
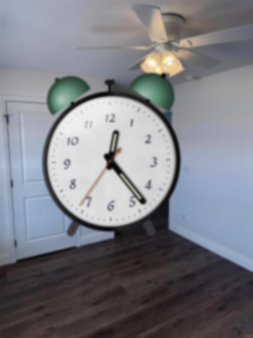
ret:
12:23:36
